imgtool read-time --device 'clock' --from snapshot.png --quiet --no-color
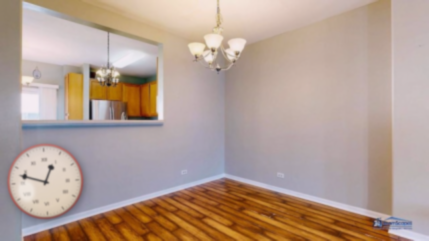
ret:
12:48
